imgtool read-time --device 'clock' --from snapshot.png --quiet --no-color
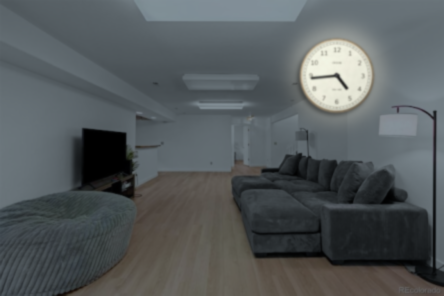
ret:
4:44
